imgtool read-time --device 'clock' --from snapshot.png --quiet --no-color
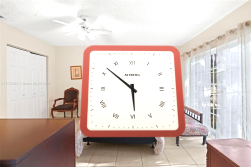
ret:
5:52
